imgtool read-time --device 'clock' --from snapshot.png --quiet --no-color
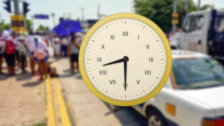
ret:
8:30
